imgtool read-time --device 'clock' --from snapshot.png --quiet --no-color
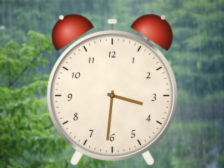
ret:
3:31
